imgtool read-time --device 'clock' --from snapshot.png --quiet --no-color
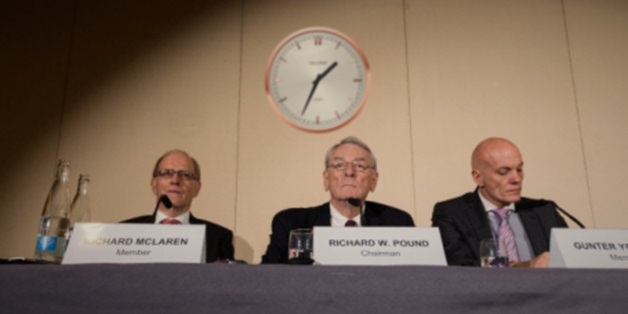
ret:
1:34
